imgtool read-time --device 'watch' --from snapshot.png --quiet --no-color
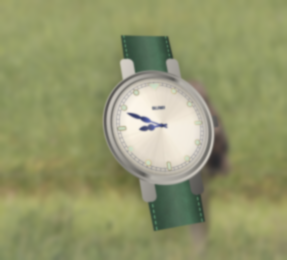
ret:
8:49
